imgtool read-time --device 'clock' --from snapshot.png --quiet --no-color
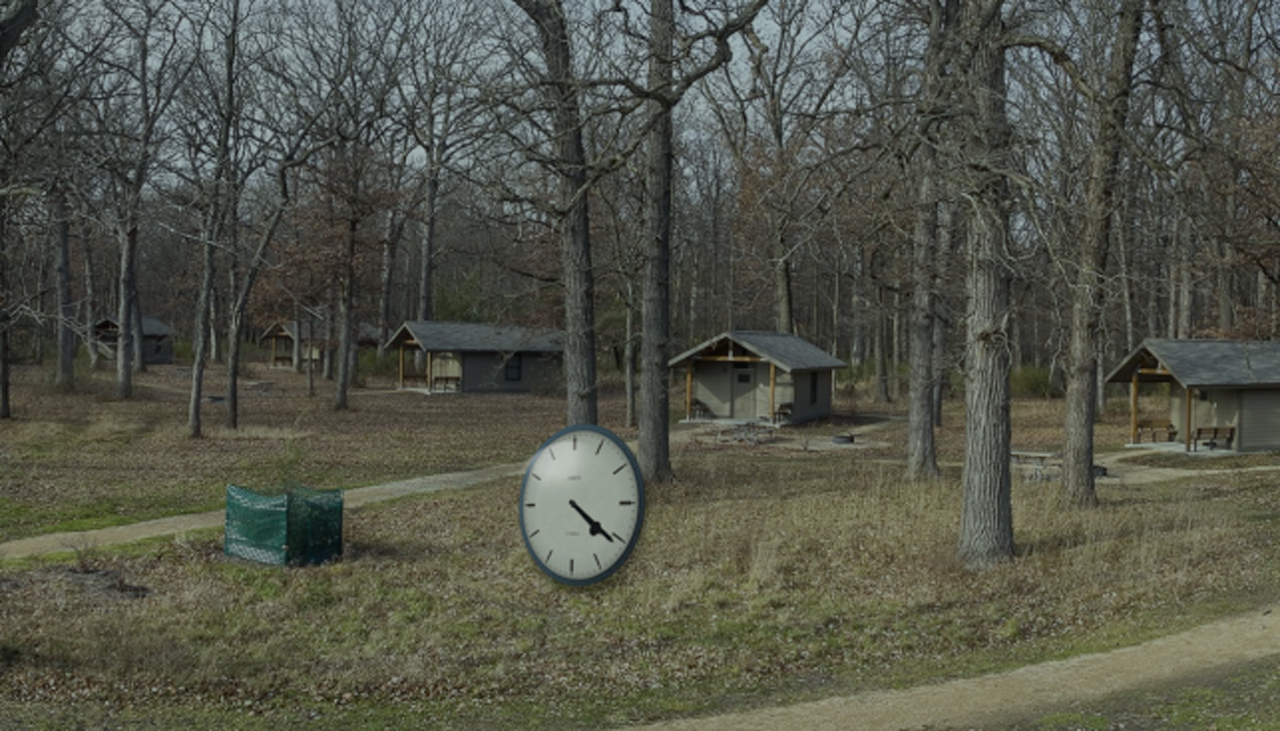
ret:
4:21
